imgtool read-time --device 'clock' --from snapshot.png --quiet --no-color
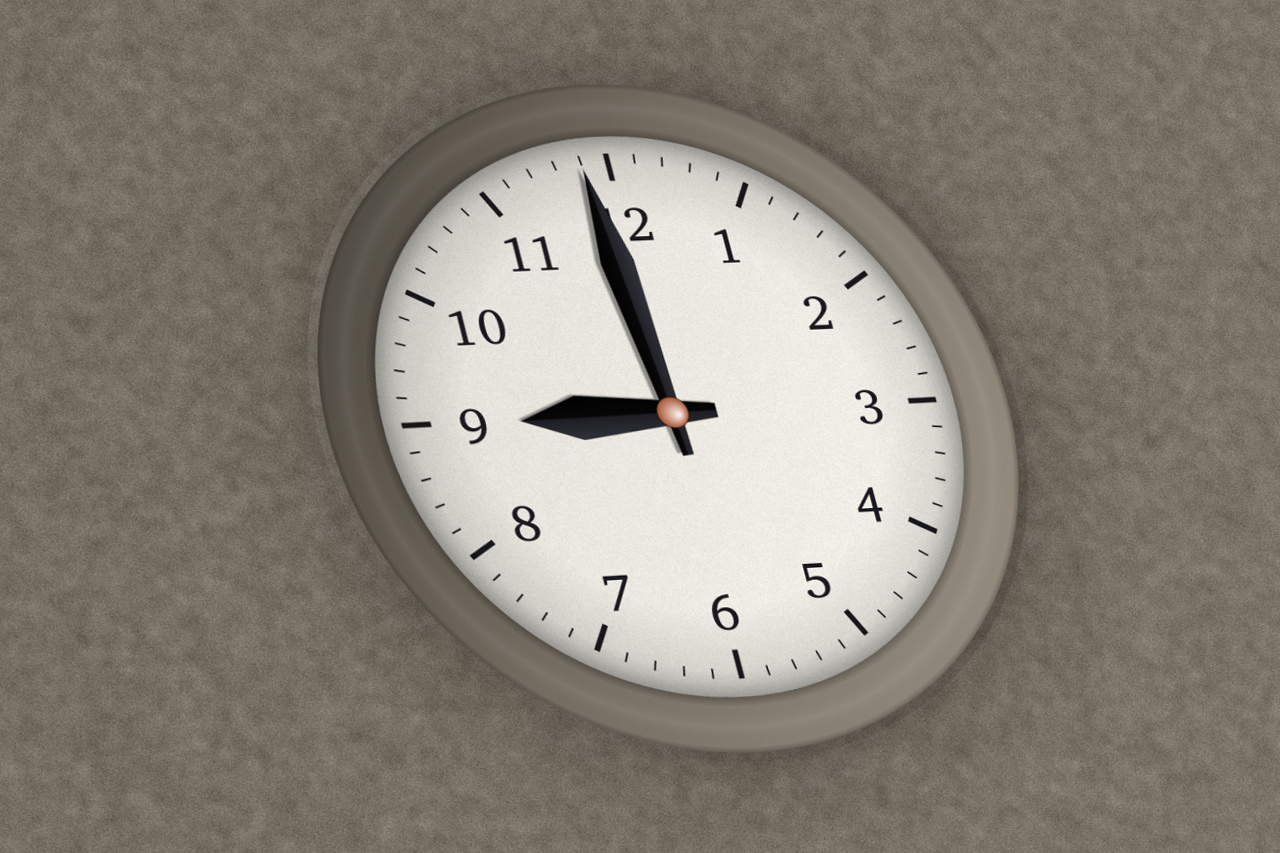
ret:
8:59
